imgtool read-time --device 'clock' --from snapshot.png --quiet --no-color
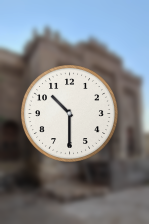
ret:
10:30
